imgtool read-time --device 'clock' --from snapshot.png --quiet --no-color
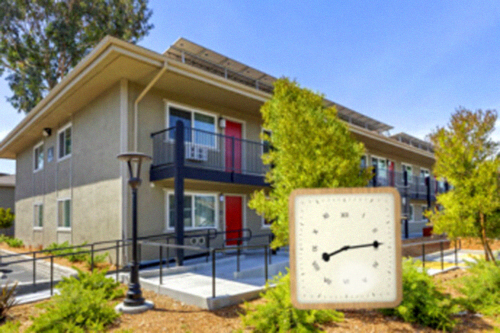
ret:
8:14
